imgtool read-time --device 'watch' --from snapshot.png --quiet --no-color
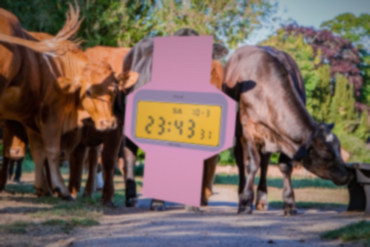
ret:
23:43
